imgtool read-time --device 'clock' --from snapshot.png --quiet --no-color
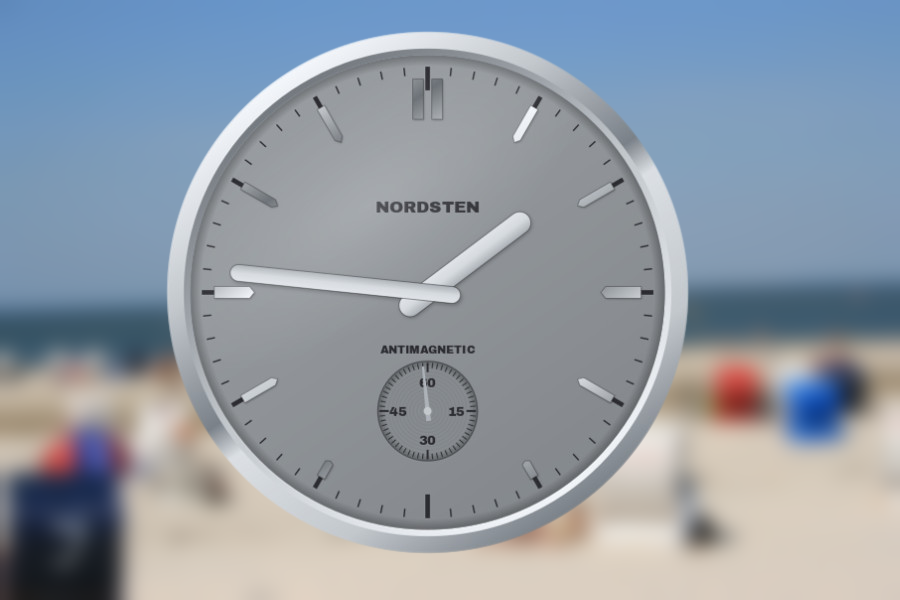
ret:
1:45:59
